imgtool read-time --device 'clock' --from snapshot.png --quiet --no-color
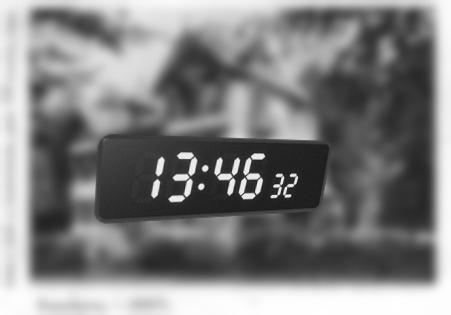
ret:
13:46:32
